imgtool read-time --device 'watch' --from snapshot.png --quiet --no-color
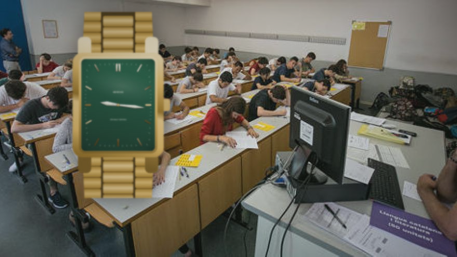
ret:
9:16
